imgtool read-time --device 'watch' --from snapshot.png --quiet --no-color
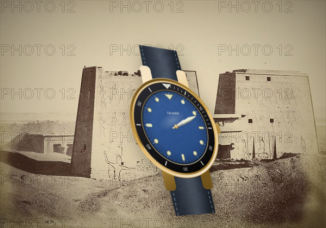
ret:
2:11
